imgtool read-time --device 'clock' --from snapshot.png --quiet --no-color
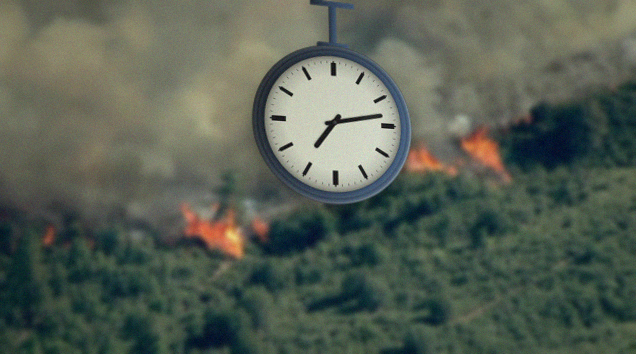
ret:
7:13
